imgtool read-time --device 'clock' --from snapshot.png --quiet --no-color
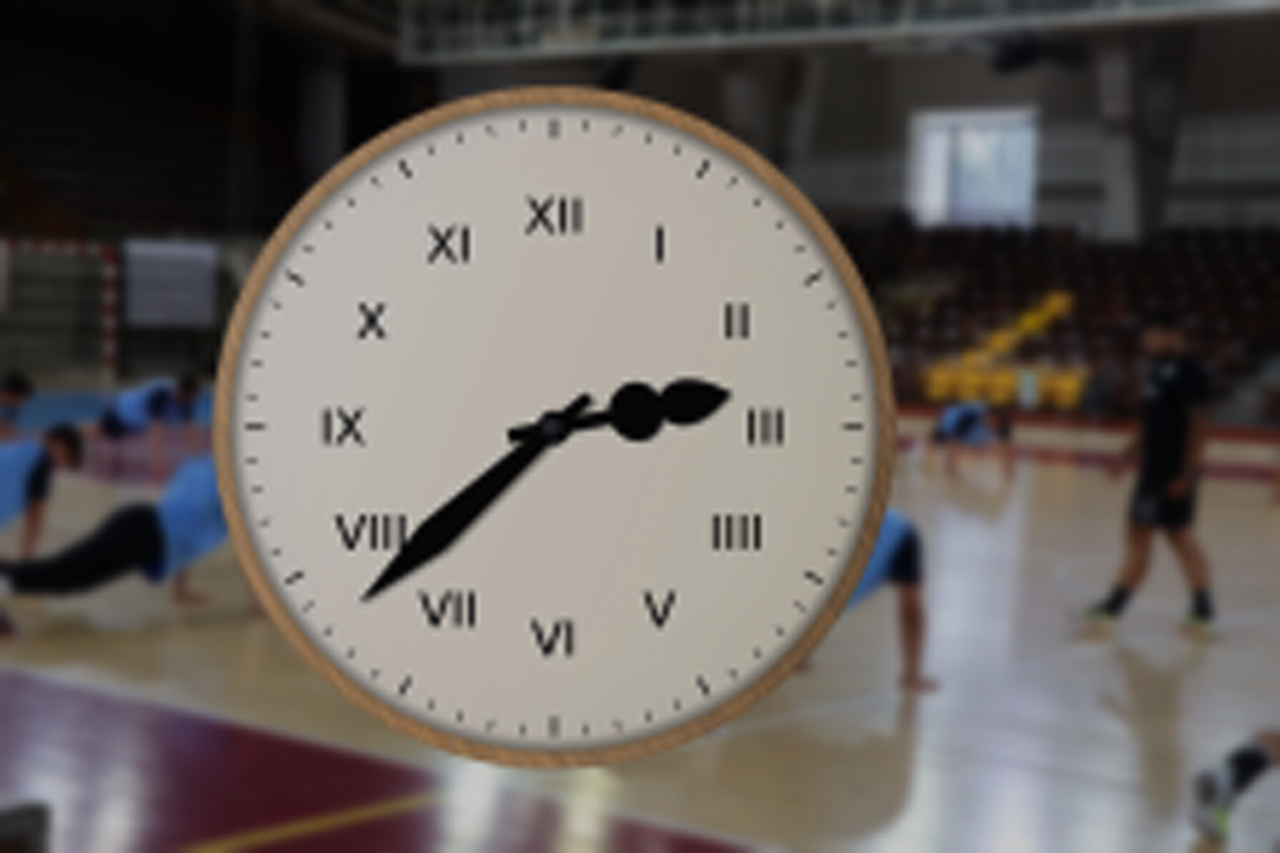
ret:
2:38
